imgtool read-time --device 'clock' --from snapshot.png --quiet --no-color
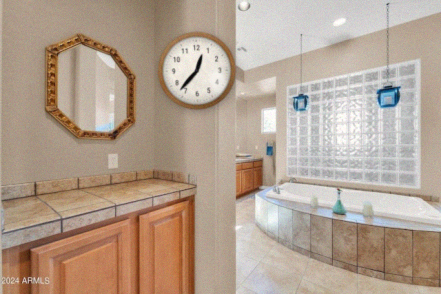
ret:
12:37
